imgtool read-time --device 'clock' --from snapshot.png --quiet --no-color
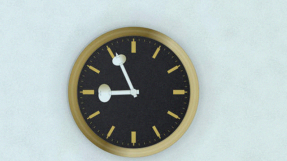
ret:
8:56
